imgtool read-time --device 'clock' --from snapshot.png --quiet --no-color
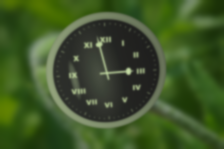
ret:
2:58
